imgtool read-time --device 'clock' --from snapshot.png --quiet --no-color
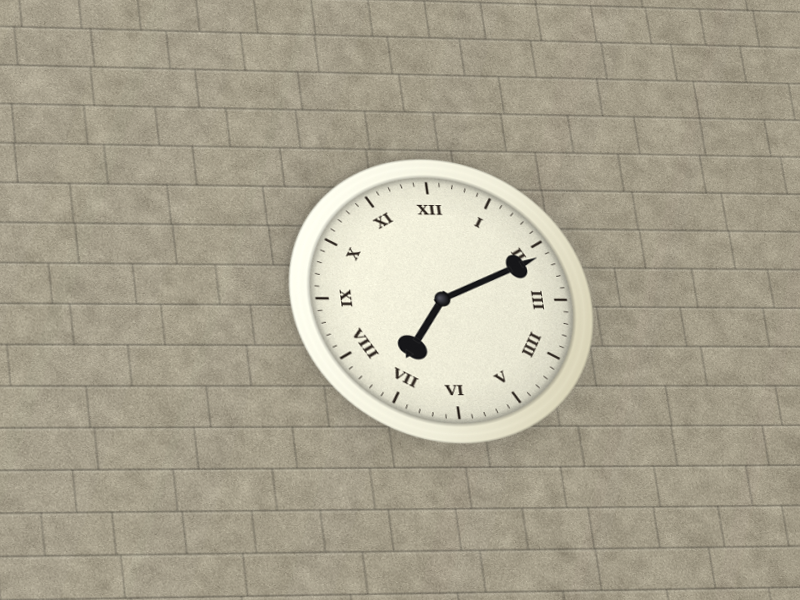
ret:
7:11
